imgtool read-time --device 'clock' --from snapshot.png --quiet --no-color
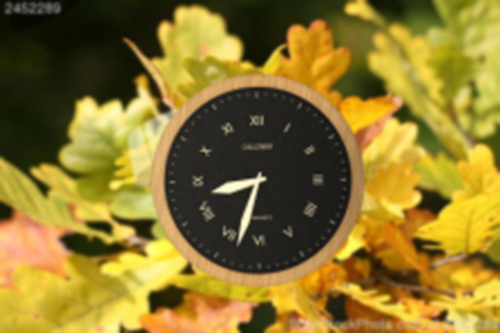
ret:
8:33
